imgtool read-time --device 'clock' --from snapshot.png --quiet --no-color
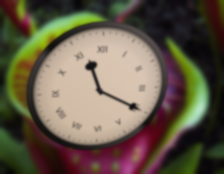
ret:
11:20
